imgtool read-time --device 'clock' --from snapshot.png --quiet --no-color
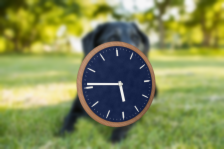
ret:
5:46
